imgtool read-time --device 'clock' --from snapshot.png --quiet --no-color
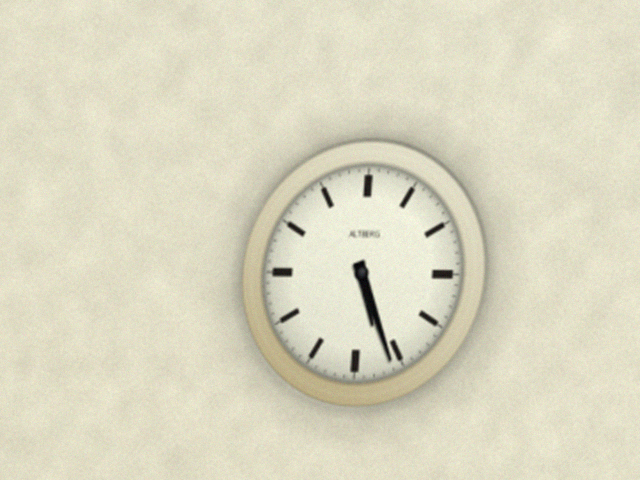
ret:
5:26
